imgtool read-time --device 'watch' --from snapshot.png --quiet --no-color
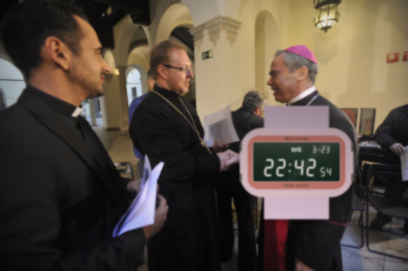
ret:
22:42
